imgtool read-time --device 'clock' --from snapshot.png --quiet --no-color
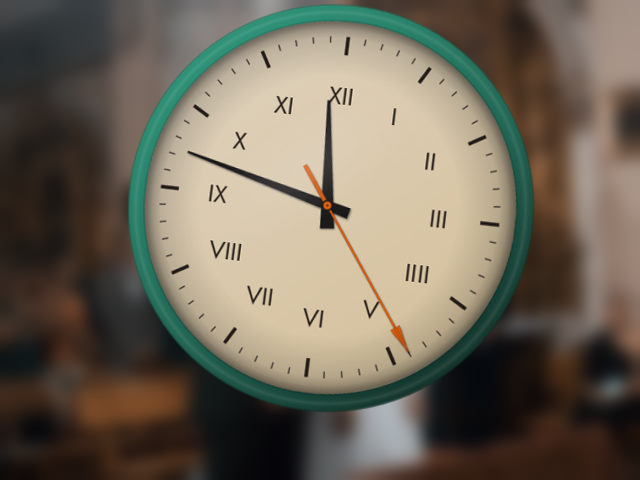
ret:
11:47:24
